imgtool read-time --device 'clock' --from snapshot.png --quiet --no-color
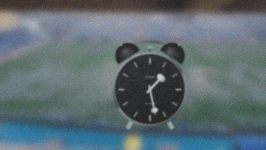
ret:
1:28
